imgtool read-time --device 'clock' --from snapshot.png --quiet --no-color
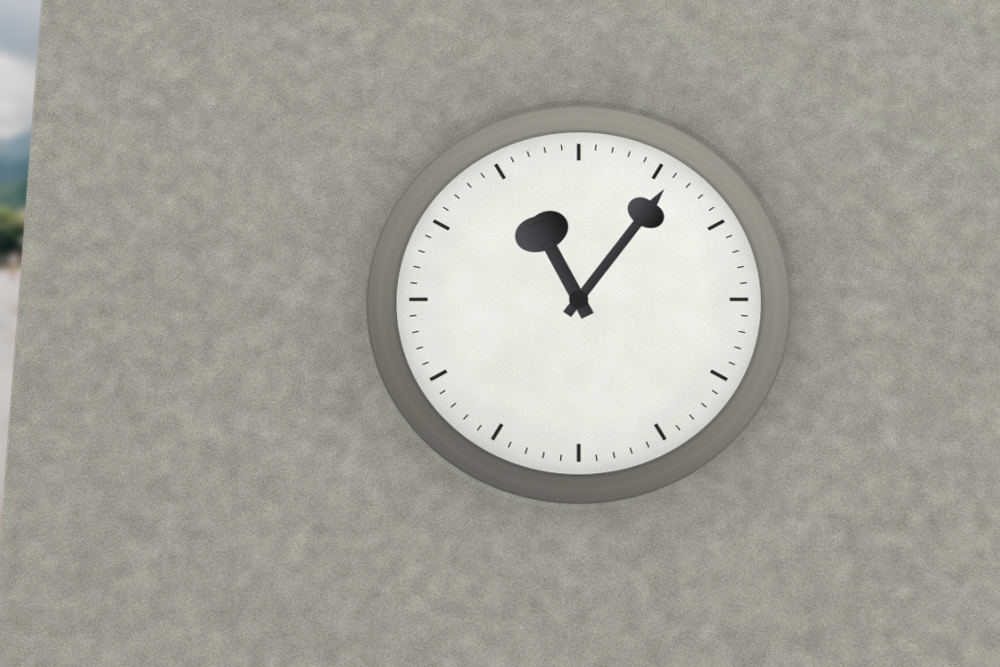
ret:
11:06
